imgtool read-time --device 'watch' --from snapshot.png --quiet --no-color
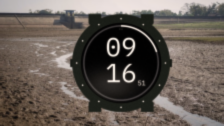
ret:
9:16
